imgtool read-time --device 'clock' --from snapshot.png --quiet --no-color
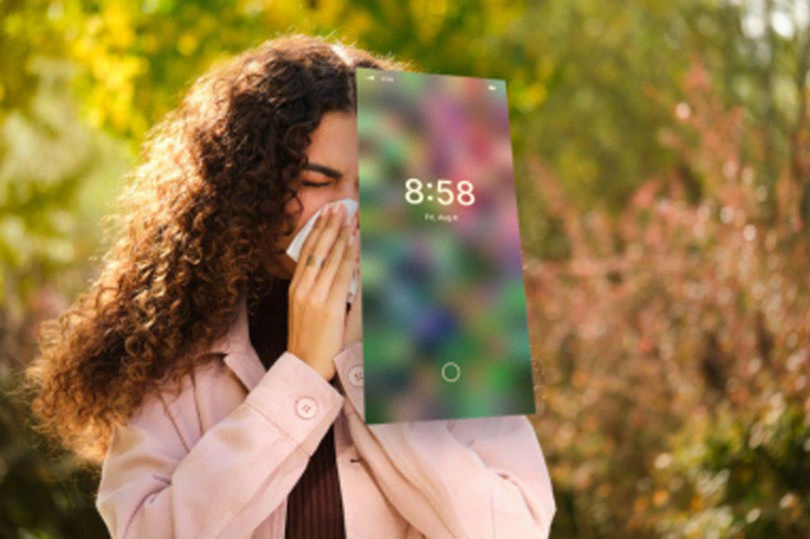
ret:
8:58
